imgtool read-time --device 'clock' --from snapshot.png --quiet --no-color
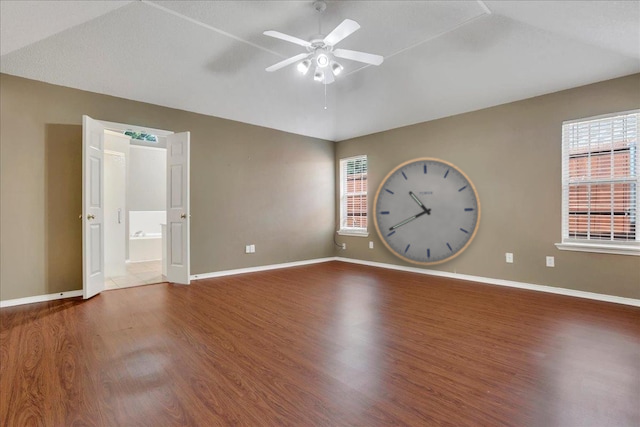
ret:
10:41
